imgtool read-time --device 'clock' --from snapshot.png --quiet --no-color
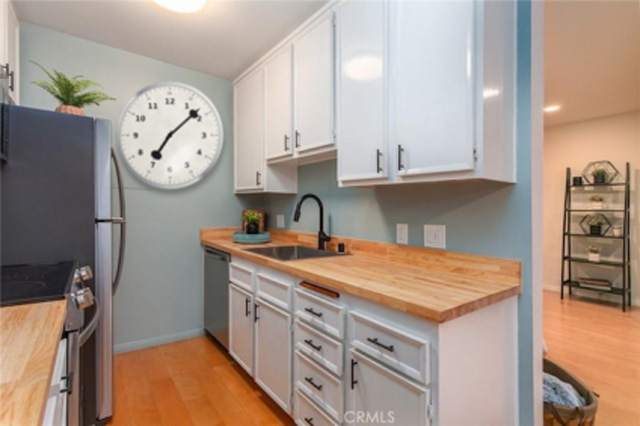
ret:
7:08
